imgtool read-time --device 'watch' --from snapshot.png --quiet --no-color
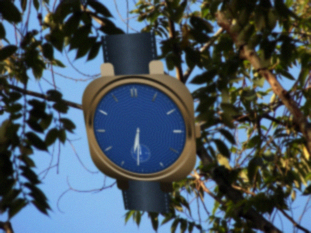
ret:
6:31
